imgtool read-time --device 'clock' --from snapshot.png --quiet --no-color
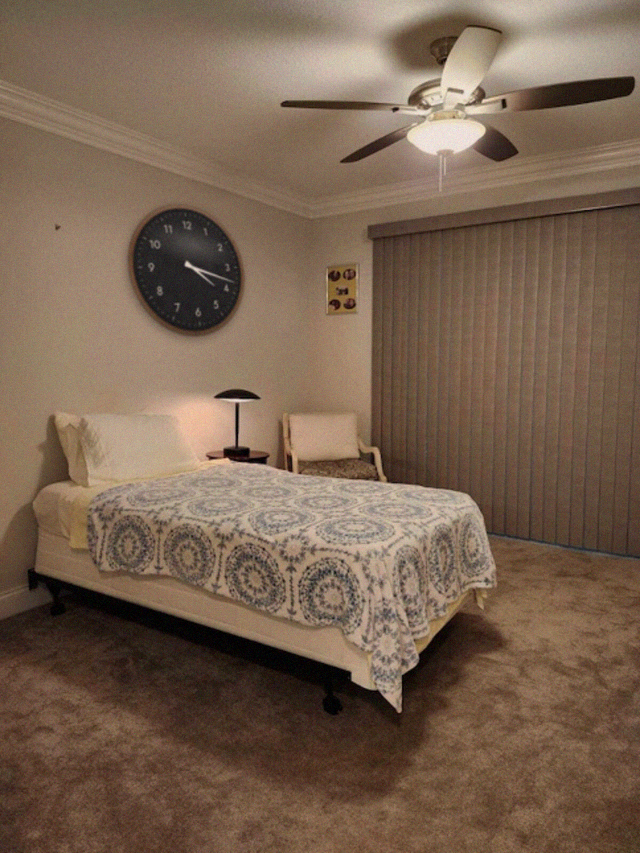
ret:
4:18
